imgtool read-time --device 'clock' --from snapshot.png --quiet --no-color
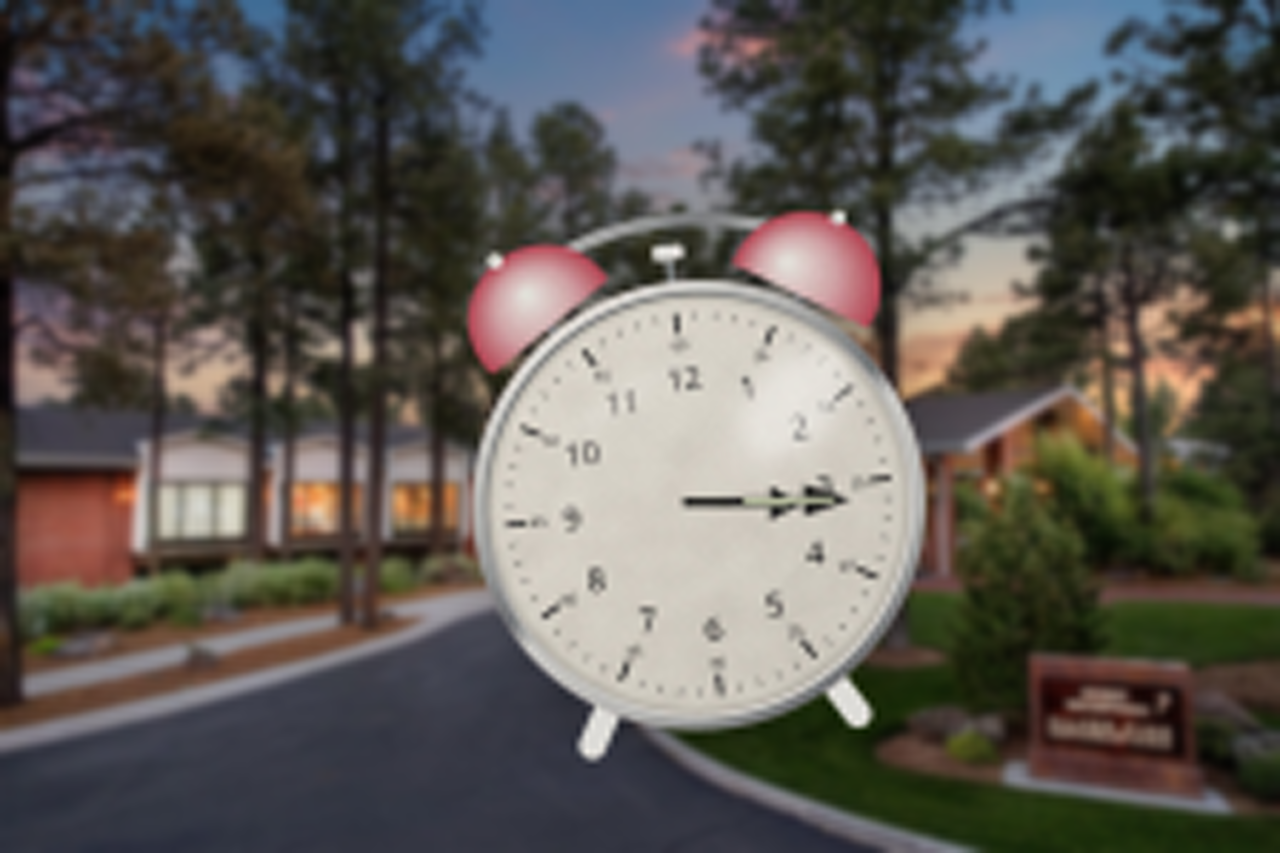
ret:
3:16
